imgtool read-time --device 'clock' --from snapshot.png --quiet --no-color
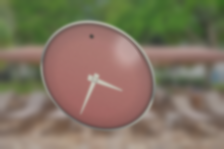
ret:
3:34
